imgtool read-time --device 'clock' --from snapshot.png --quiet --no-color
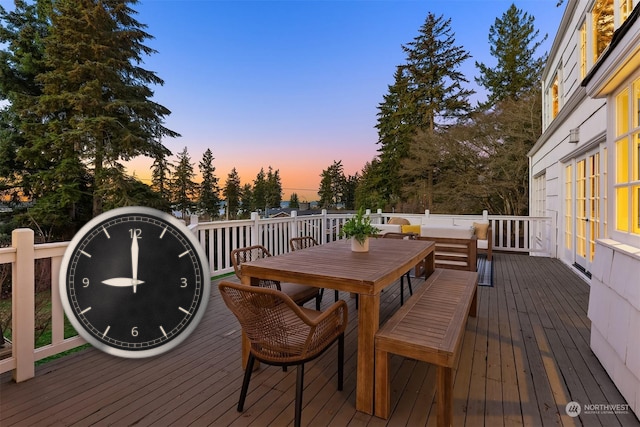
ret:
9:00
